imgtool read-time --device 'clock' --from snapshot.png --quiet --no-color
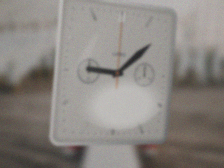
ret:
9:08
